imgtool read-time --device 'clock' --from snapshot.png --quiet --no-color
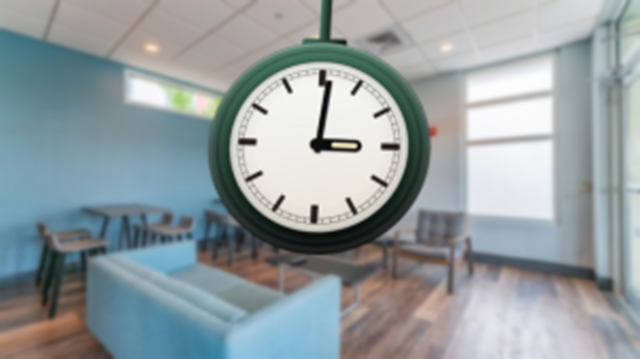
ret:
3:01
